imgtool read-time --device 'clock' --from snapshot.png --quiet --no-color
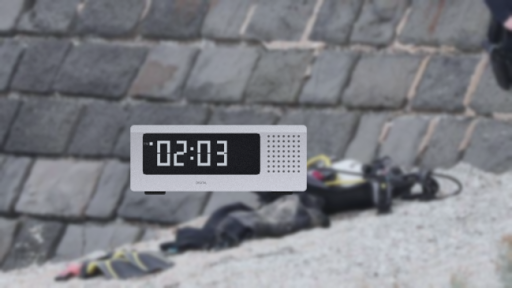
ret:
2:03
